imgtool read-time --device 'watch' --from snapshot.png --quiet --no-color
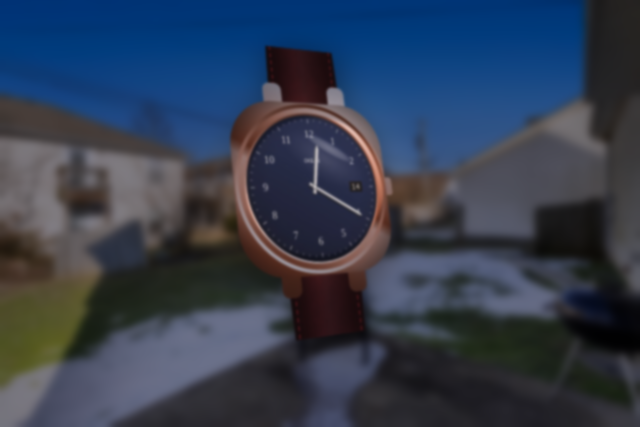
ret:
12:20
